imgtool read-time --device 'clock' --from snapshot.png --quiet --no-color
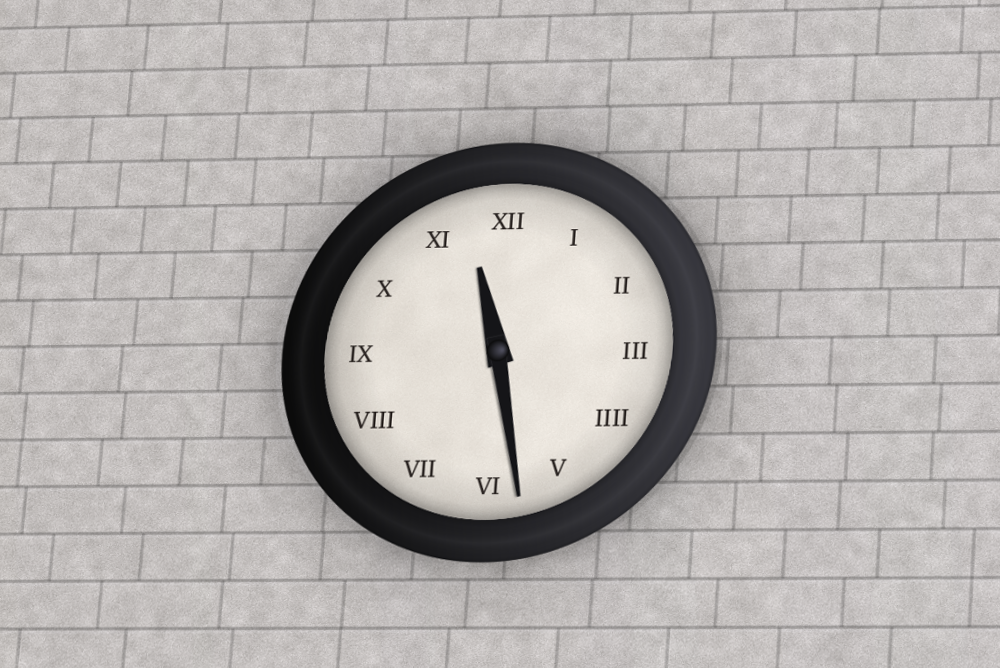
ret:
11:28
